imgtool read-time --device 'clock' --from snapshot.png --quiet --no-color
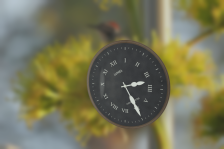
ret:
3:30
